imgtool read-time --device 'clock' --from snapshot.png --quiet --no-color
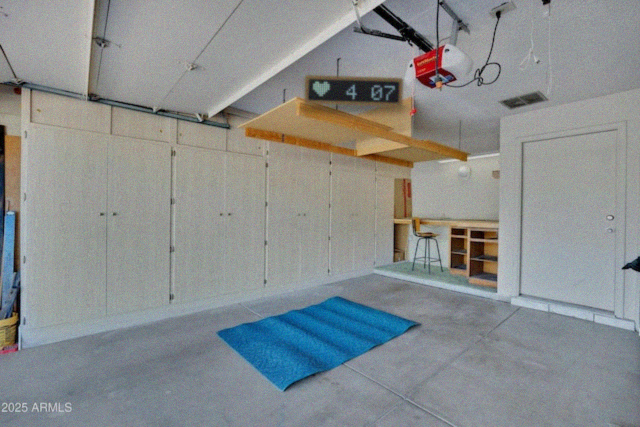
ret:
4:07
